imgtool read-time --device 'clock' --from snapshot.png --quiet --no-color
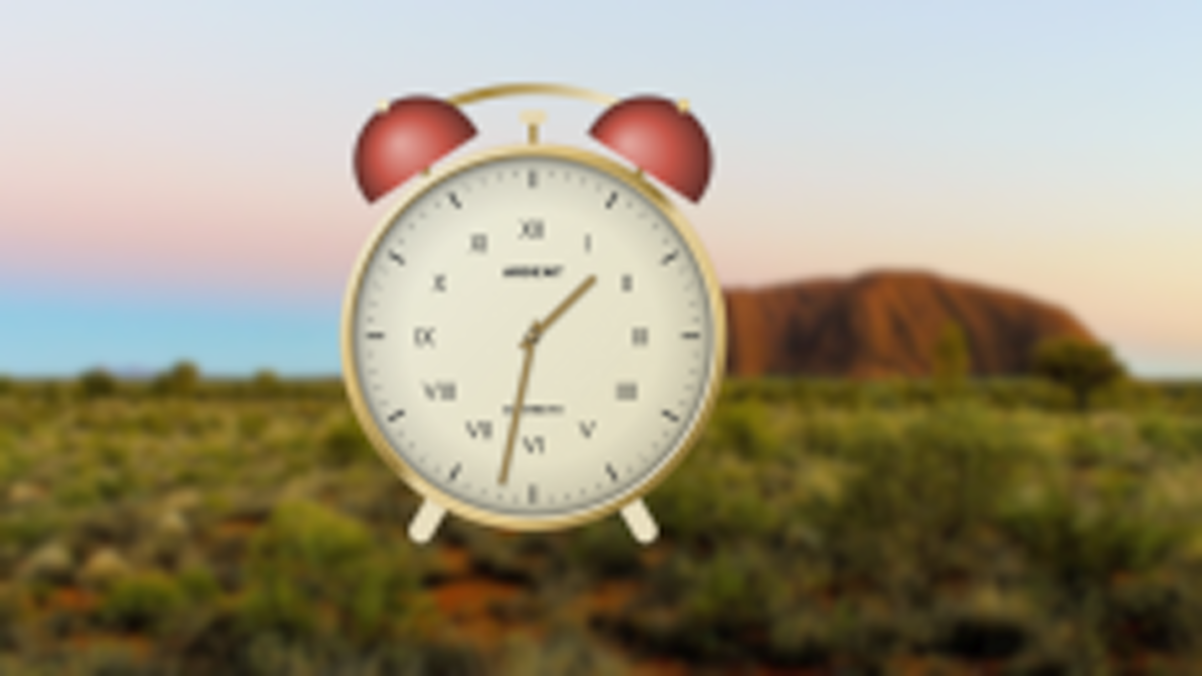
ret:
1:32
